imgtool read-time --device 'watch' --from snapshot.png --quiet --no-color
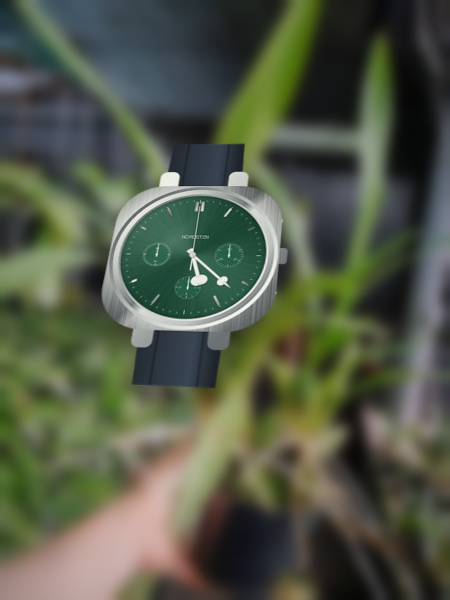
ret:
5:22
